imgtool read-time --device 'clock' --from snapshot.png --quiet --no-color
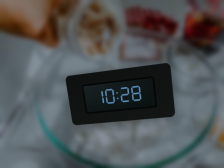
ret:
10:28
